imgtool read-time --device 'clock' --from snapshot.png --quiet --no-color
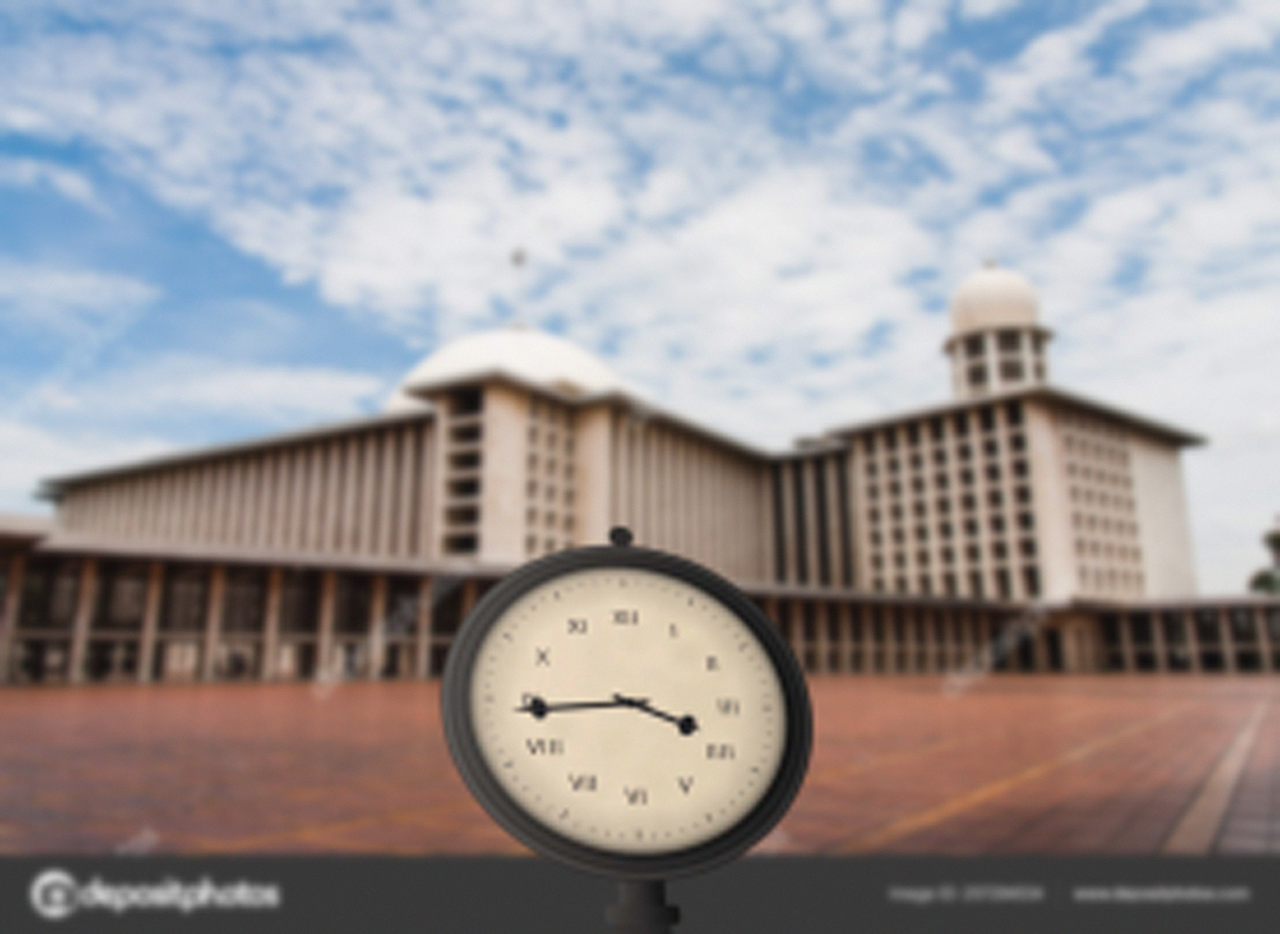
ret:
3:44
